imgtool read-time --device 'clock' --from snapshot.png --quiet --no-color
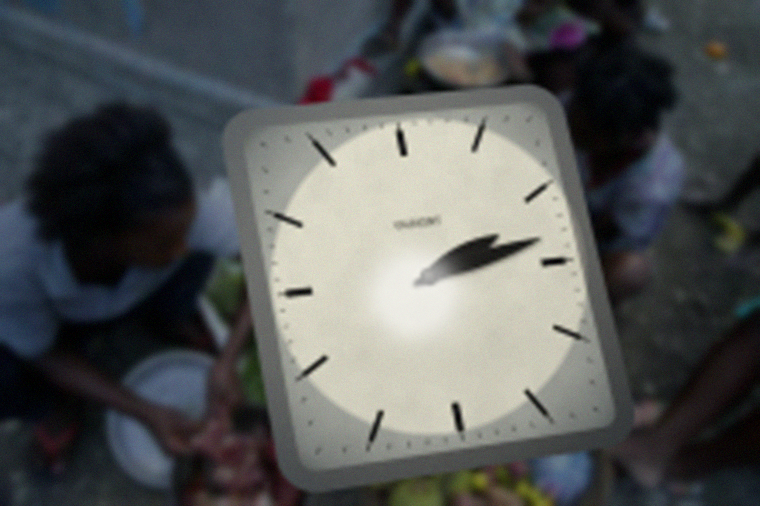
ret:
2:13
